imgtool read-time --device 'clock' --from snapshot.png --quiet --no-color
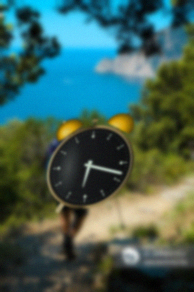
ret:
6:18
